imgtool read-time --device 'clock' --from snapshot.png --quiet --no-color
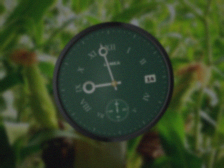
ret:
8:58
